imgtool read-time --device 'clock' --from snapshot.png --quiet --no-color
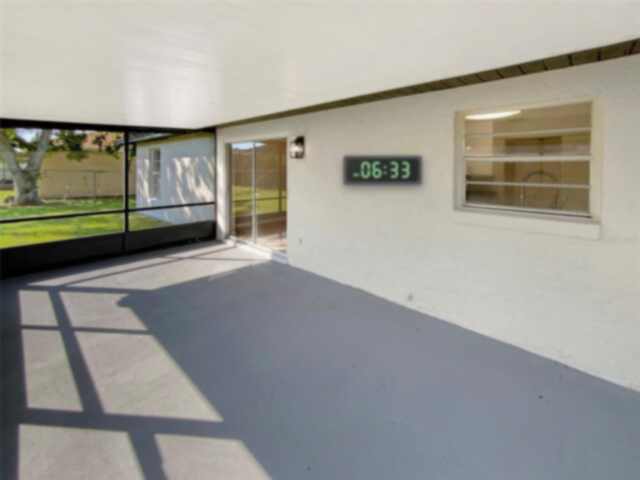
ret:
6:33
